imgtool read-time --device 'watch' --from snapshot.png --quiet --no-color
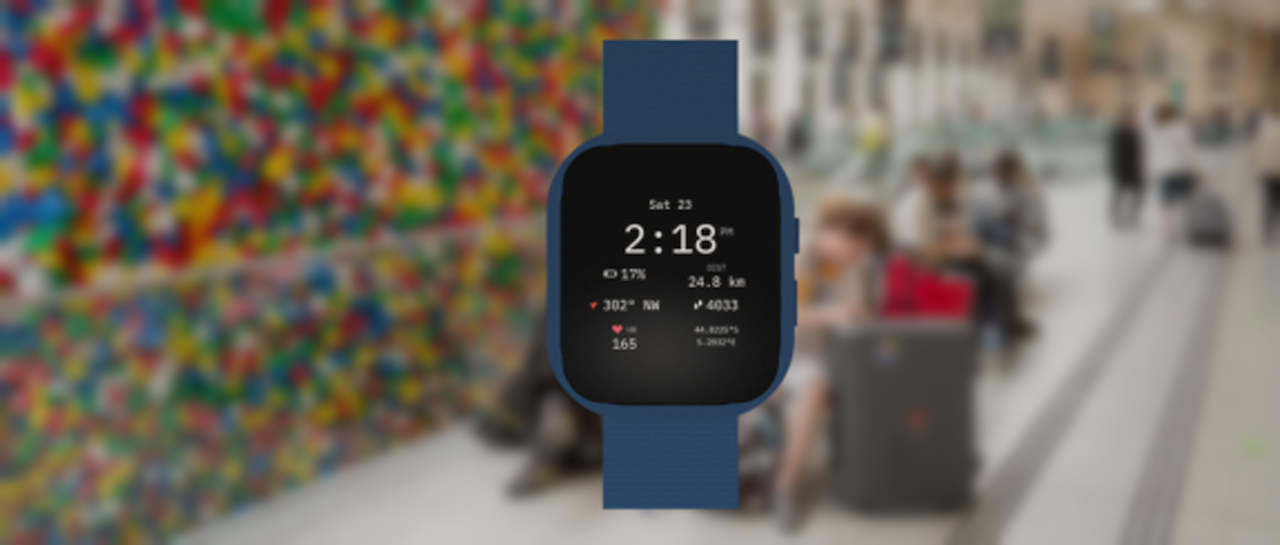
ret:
2:18
